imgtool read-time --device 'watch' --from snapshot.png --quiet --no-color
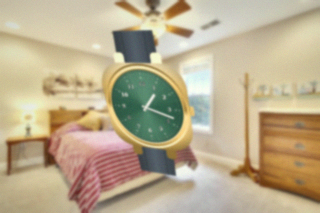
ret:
1:18
